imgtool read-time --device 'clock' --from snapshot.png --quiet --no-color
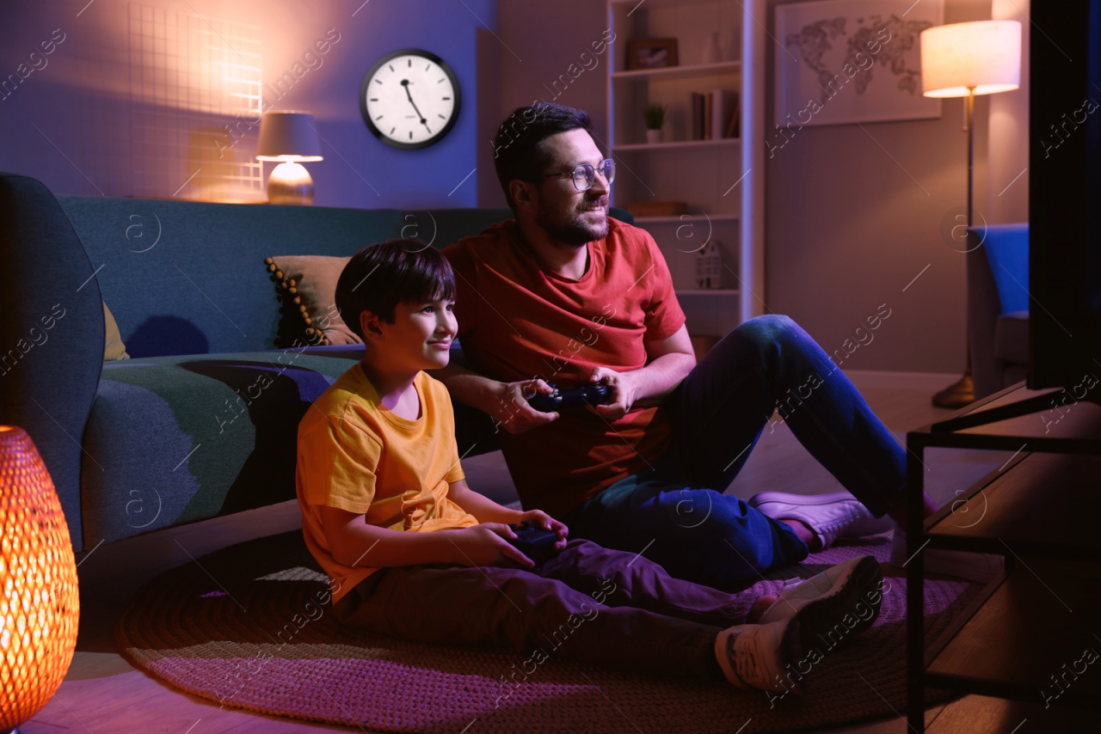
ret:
11:25
